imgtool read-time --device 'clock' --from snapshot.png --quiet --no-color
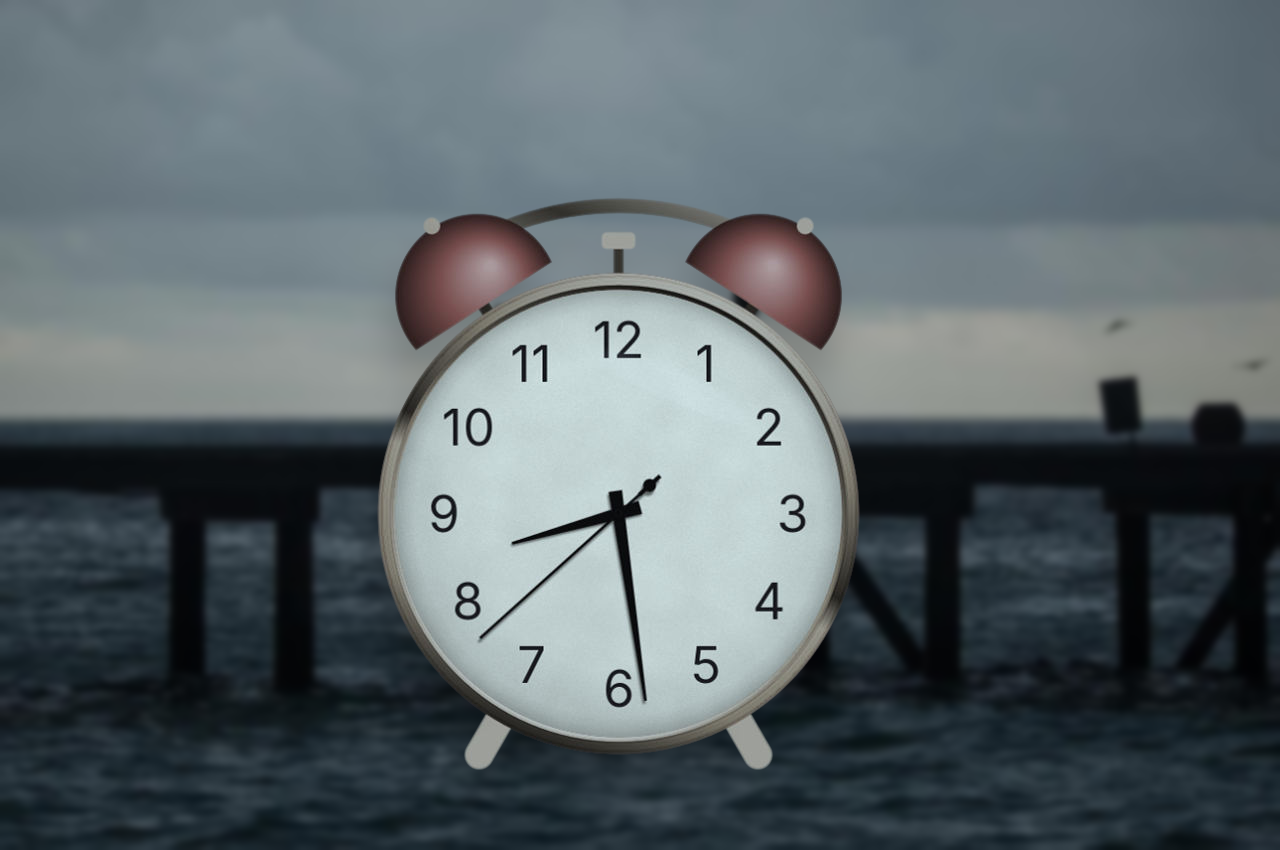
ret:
8:28:38
